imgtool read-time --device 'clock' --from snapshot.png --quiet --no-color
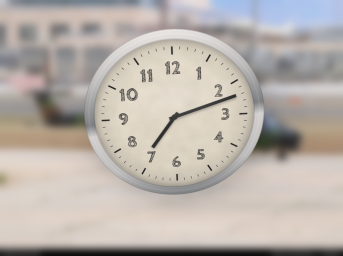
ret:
7:12
